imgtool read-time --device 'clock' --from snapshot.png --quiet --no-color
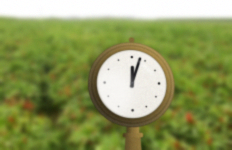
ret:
12:03
